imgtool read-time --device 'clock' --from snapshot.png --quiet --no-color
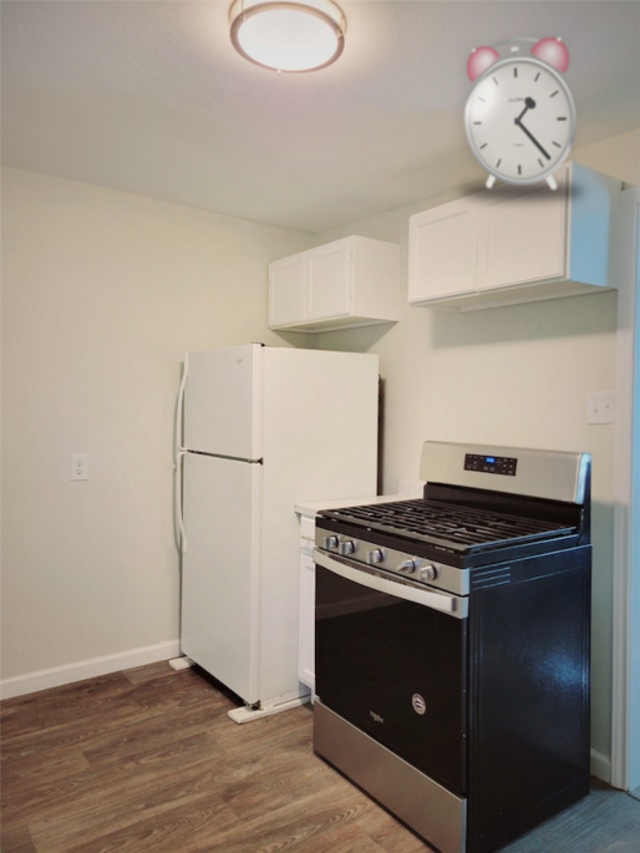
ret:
1:23
